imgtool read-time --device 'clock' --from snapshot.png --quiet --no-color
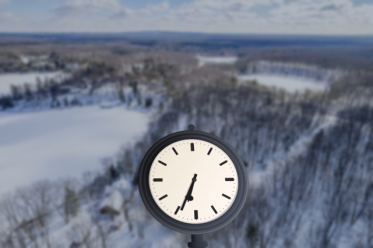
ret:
6:34
